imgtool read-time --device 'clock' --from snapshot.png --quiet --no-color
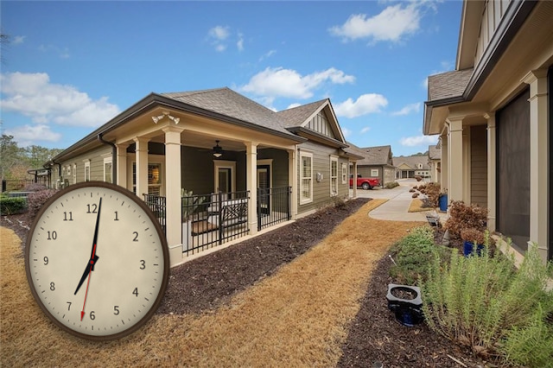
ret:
7:01:32
